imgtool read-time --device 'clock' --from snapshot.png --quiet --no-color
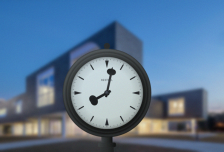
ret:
8:02
